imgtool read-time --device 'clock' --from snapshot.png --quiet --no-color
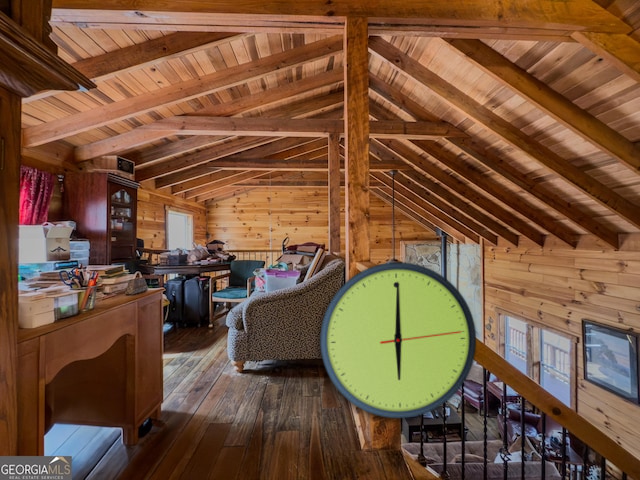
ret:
6:00:14
